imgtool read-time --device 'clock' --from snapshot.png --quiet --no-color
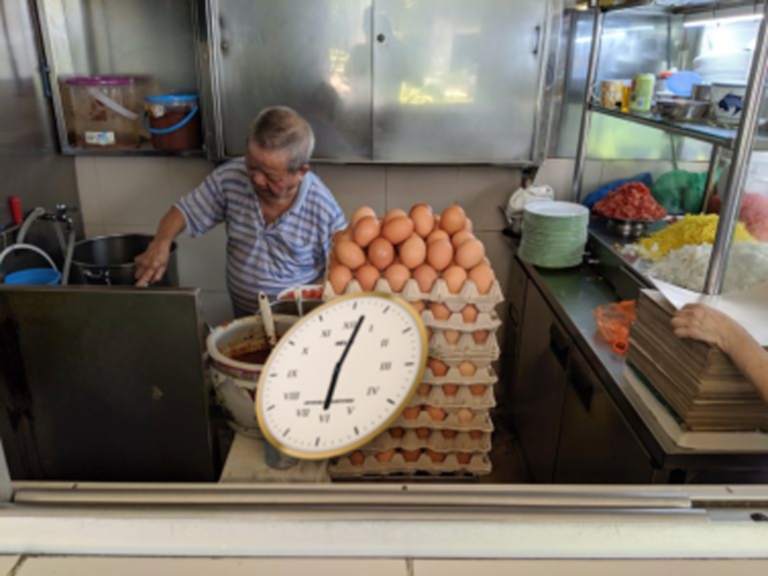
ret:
6:02
